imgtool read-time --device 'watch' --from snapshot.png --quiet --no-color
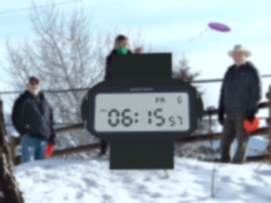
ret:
6:15
